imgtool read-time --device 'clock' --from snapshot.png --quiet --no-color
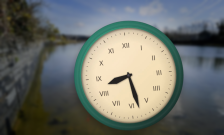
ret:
8:28
